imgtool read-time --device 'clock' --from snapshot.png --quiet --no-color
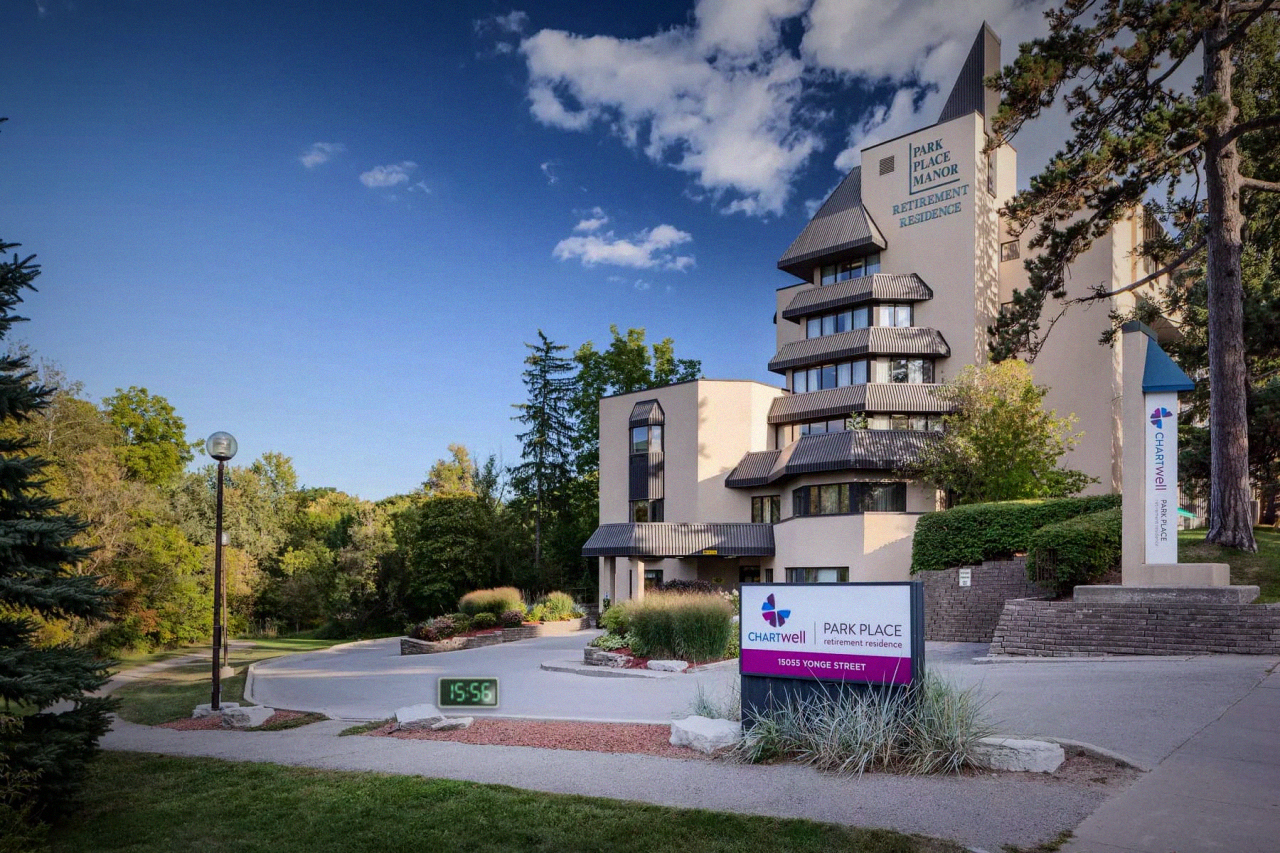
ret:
15:56
